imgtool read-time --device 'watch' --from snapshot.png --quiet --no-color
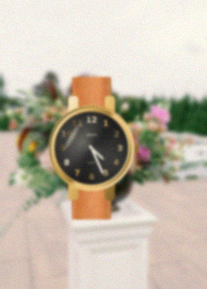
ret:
4:26
